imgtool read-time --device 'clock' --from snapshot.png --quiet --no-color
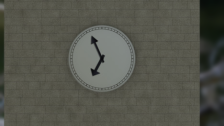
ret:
6:56
